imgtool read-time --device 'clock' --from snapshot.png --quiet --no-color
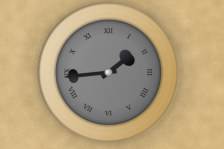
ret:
1:44
